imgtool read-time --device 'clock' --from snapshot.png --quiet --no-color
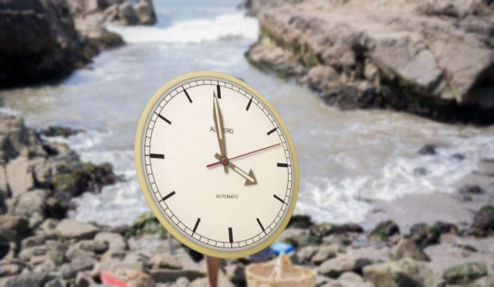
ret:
3:59:12
